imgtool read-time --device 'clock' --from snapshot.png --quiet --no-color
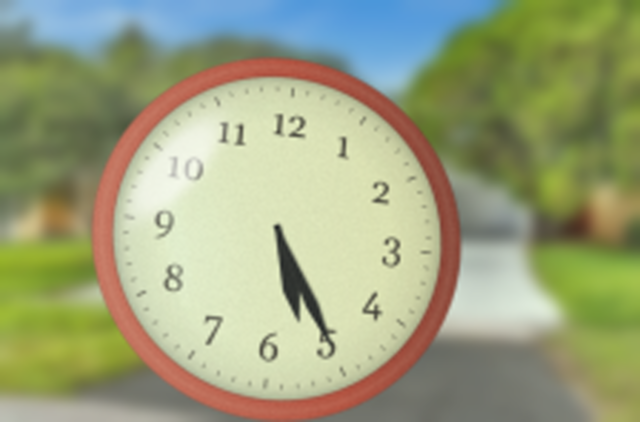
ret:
5:25
